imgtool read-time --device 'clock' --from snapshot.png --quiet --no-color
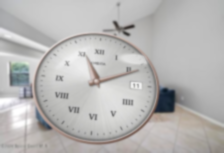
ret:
11:11
